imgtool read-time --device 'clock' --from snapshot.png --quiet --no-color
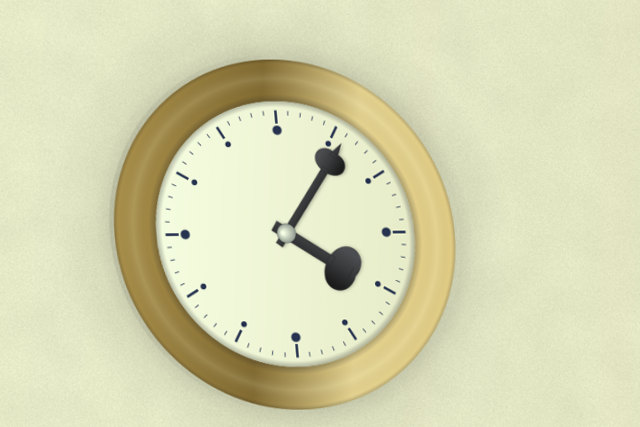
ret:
4:06
